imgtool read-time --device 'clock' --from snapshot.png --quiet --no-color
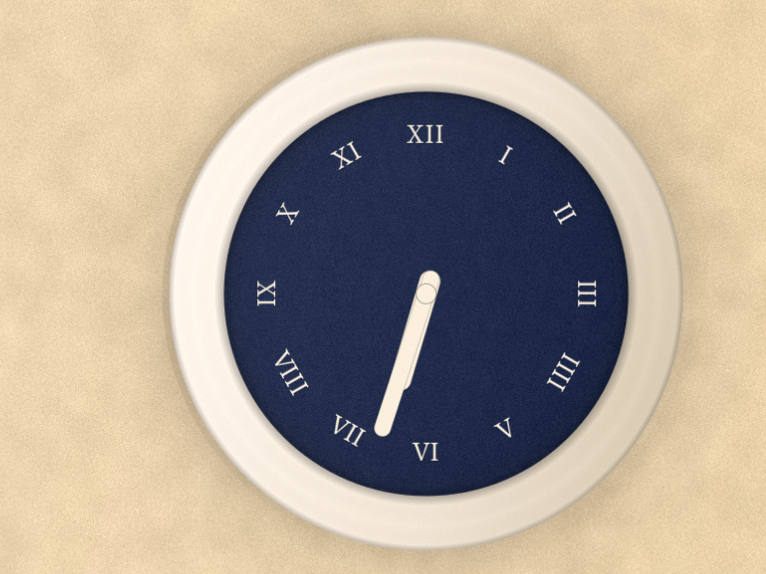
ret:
6:33
